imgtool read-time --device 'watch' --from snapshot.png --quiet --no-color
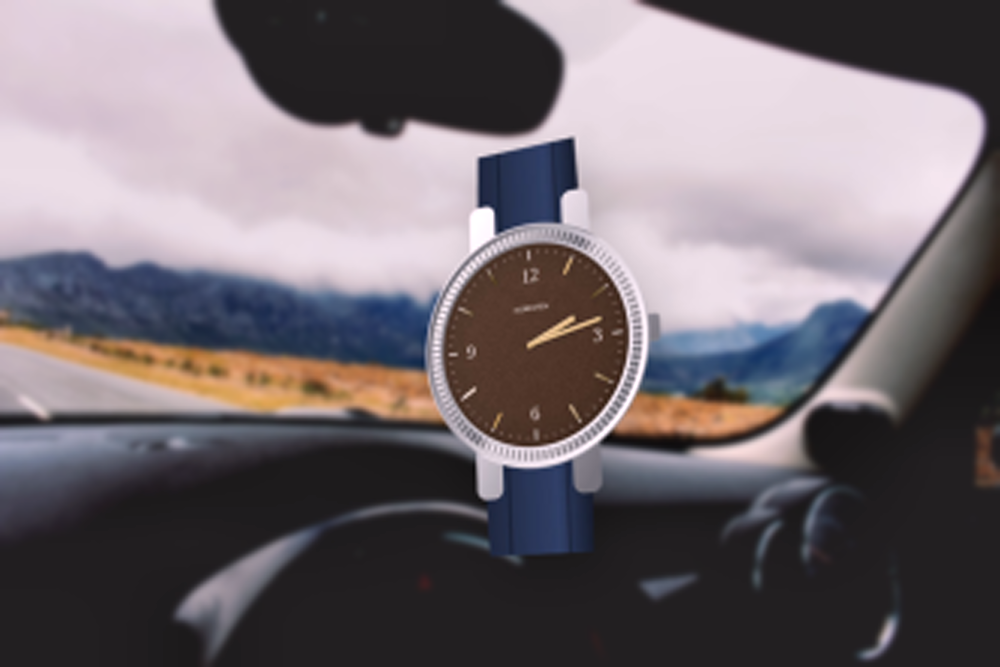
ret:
2:13
